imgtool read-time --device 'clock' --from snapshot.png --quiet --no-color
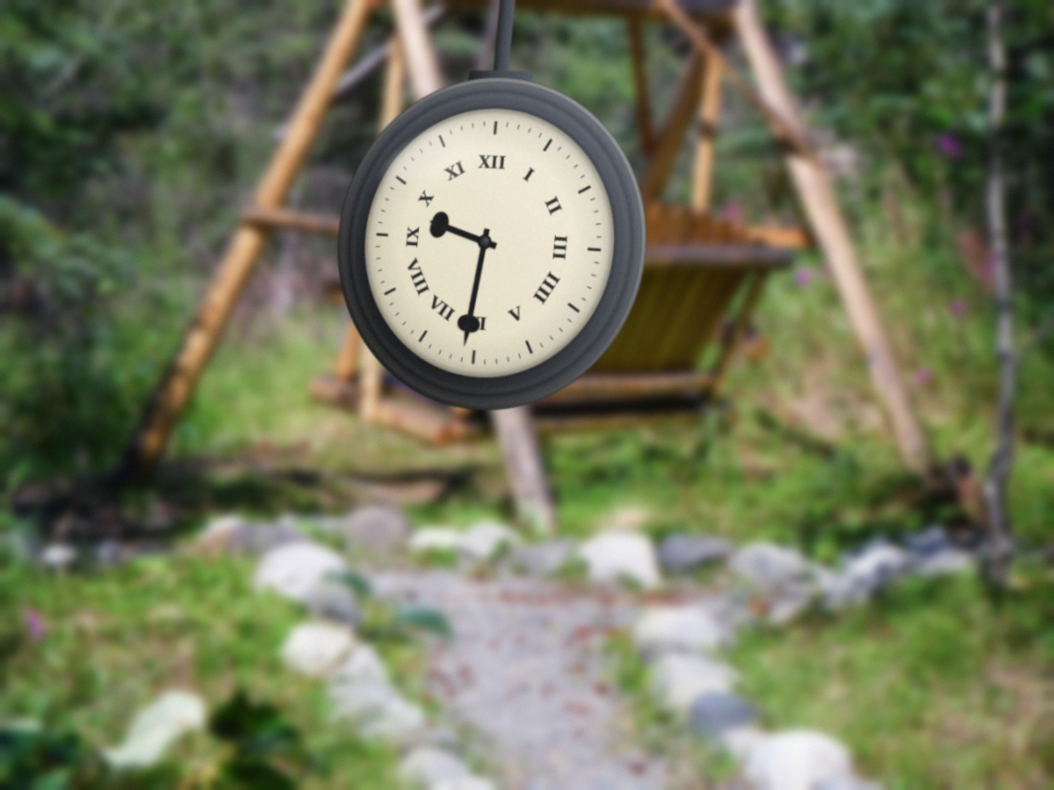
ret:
9:31
